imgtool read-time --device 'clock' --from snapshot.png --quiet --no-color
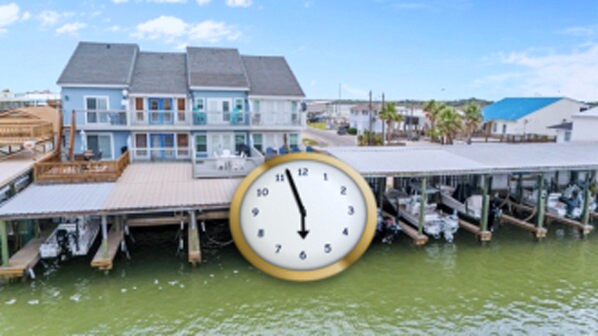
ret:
5:57
